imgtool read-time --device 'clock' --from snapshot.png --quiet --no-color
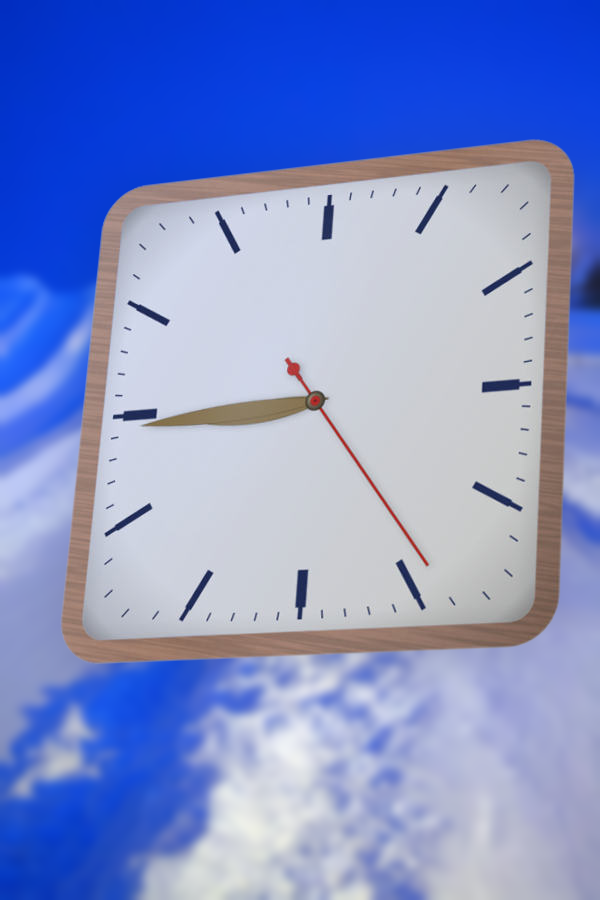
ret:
8:44:24
